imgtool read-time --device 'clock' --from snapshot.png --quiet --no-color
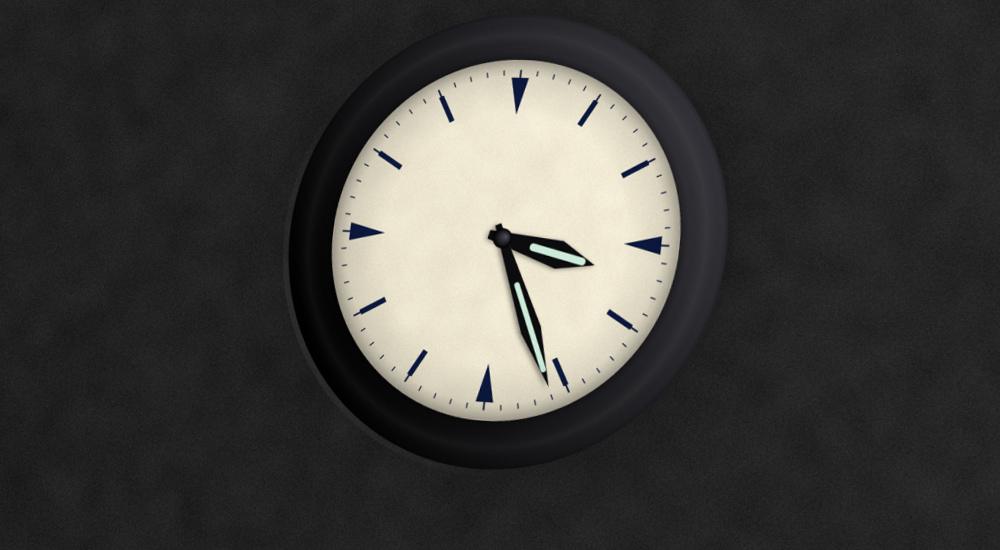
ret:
3:26
